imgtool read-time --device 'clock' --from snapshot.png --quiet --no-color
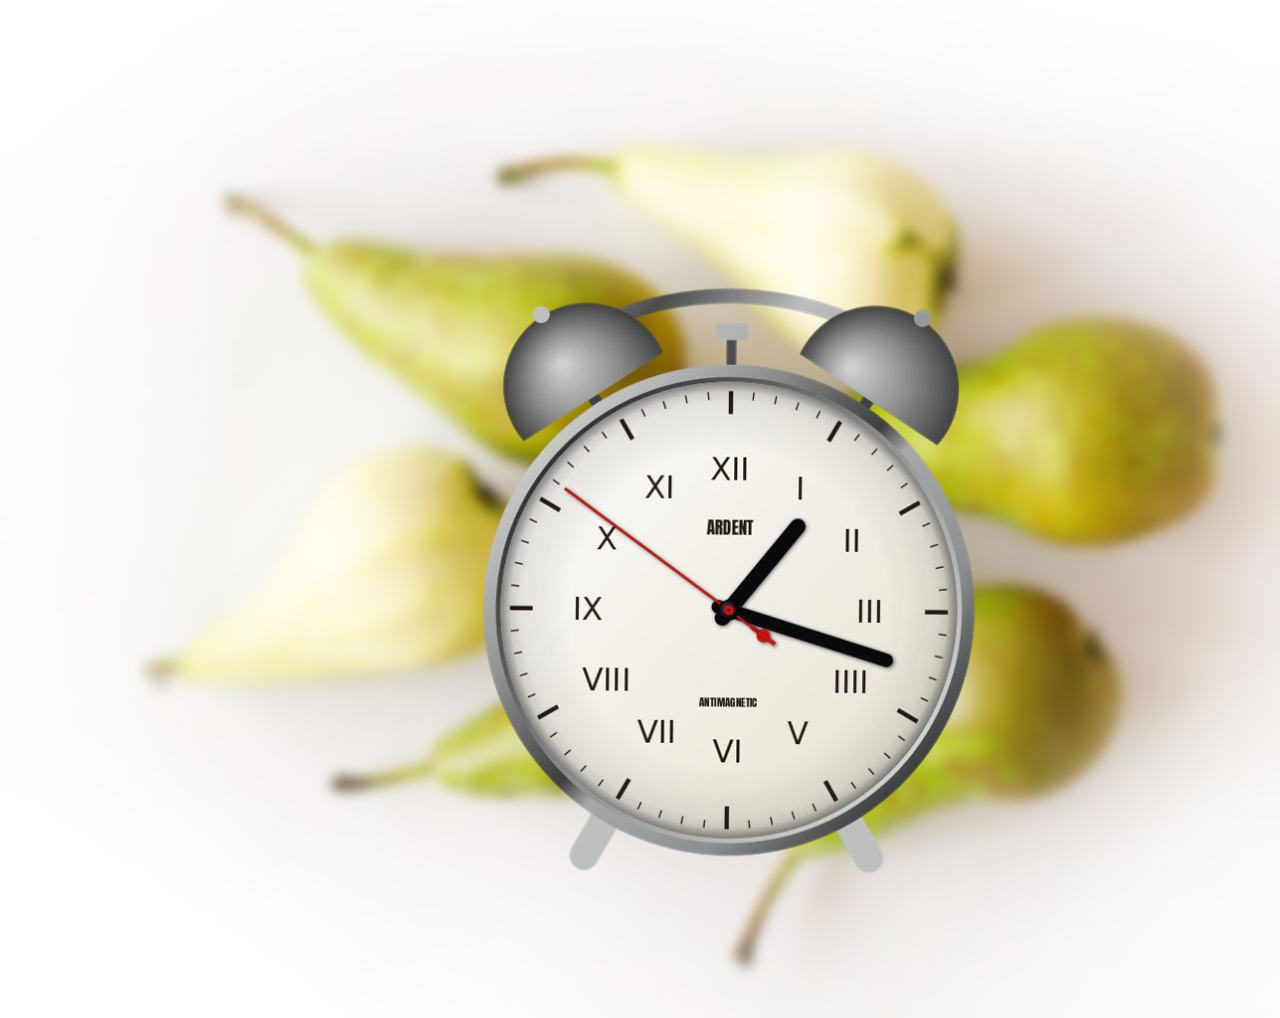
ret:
1:17:51
